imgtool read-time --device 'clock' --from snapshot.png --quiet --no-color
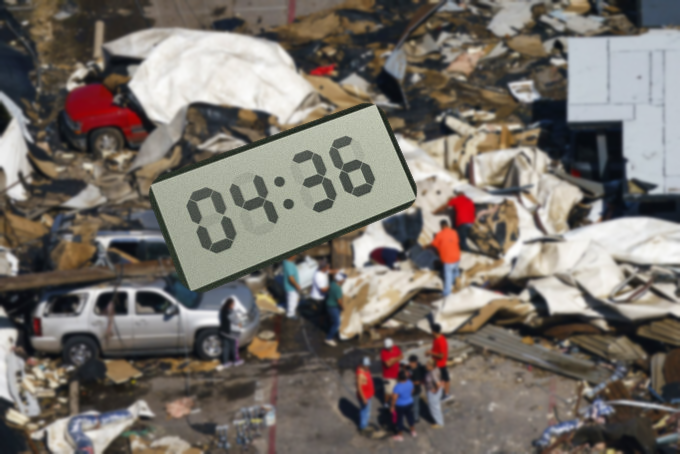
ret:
4:36
